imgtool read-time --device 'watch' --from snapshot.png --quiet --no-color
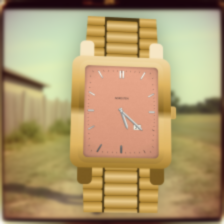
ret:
5:22
